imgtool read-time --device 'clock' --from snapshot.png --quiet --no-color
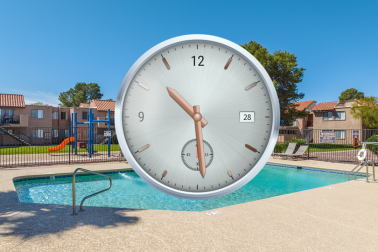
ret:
10:29
